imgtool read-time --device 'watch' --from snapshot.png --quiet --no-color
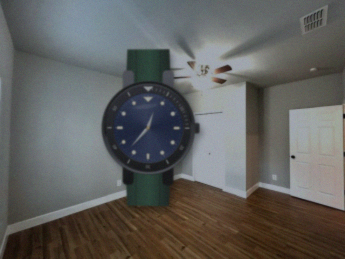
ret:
12:37
